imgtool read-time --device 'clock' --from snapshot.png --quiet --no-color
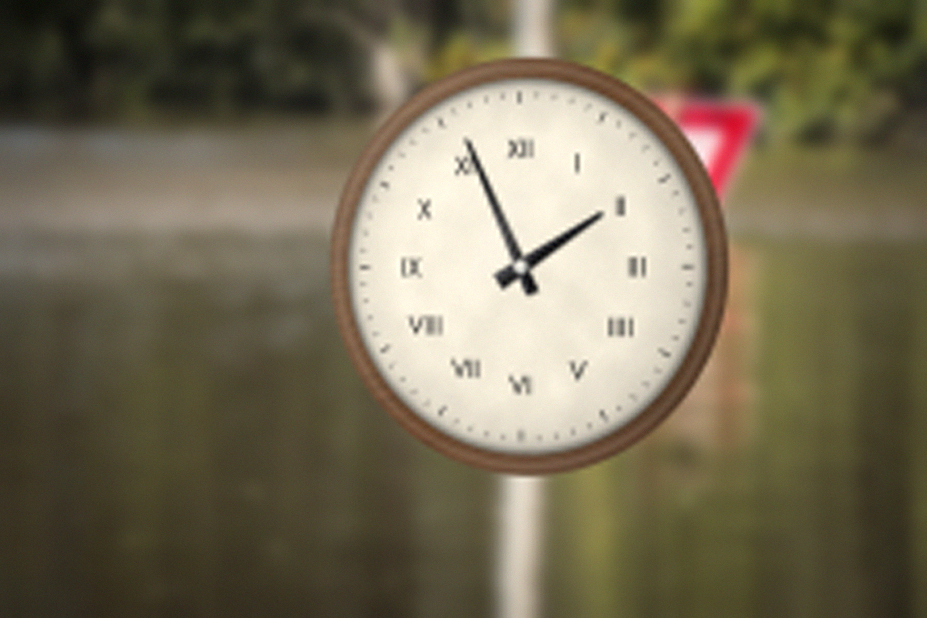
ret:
1:56
